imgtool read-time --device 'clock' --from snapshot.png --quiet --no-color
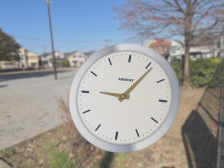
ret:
9:06
